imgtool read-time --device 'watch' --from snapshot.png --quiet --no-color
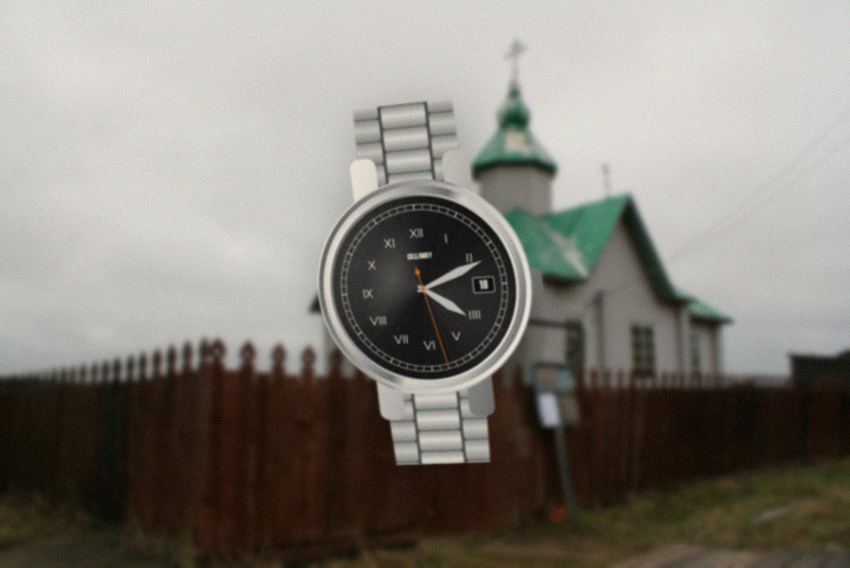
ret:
4:11:28
